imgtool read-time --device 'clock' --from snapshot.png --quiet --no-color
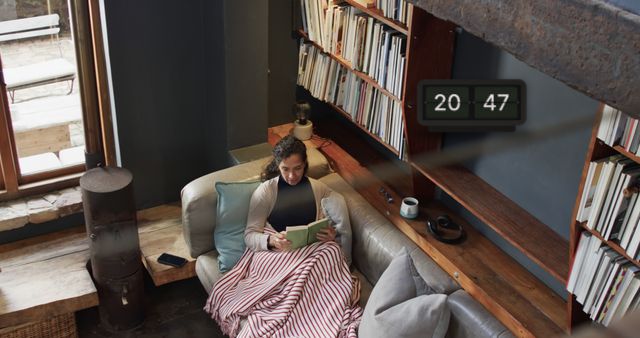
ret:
20:47
